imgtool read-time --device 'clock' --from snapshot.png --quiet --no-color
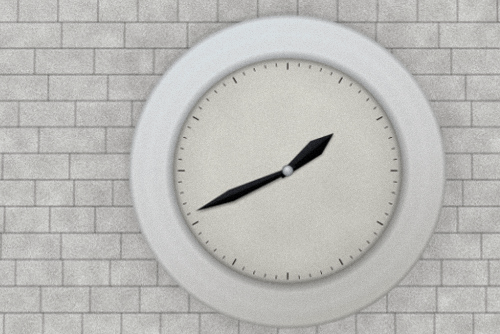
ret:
1:41
